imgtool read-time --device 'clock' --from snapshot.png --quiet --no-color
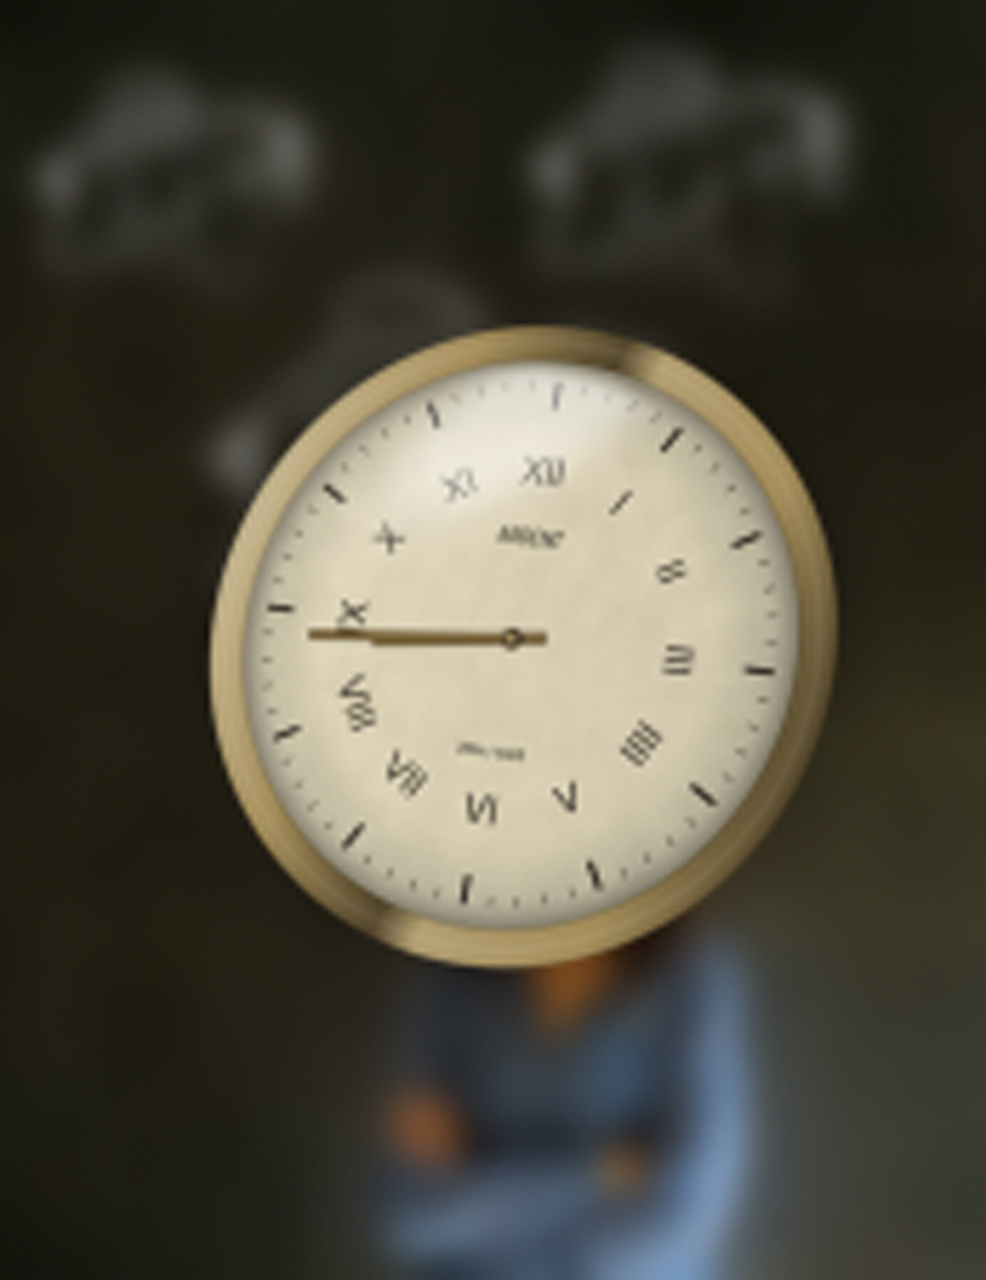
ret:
8:44
